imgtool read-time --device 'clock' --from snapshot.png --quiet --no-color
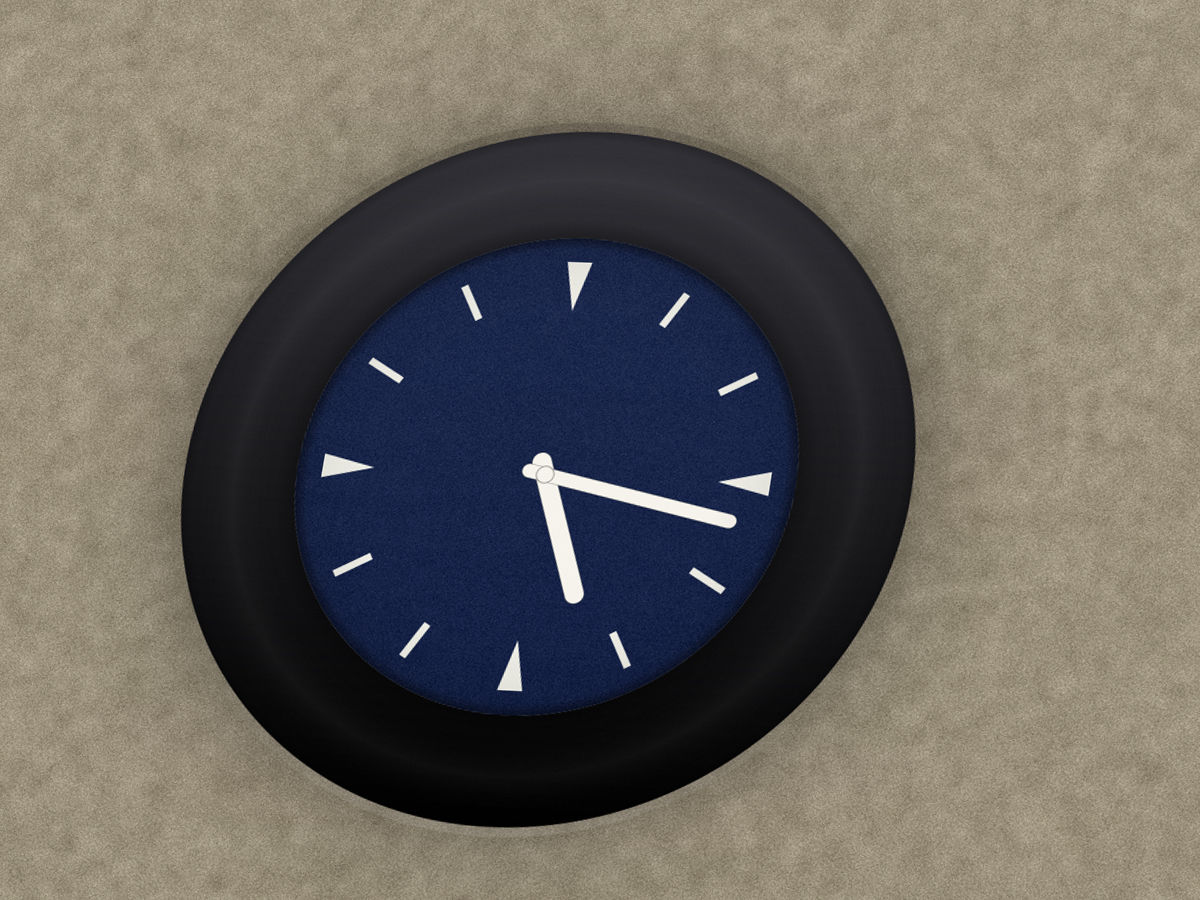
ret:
5:17
